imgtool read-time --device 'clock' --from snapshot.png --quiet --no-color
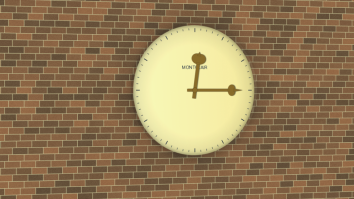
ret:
12:15
